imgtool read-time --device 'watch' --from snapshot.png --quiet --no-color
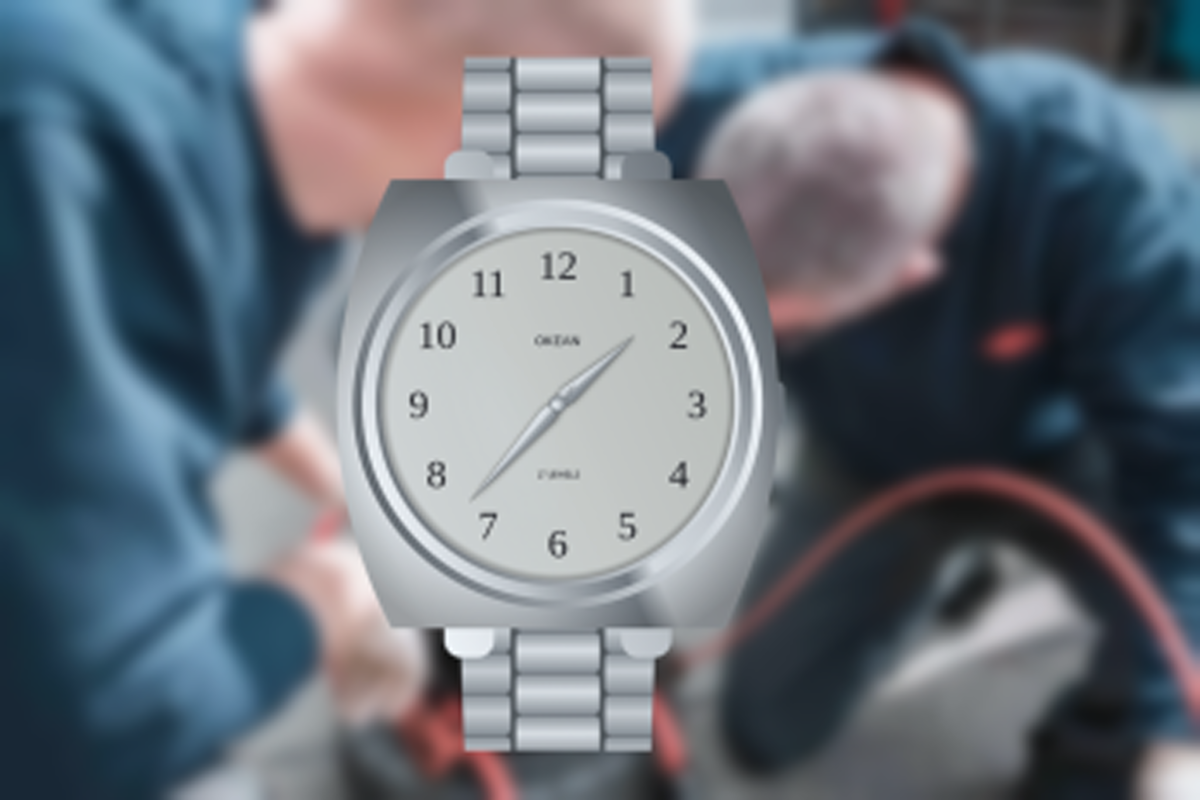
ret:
1:37
